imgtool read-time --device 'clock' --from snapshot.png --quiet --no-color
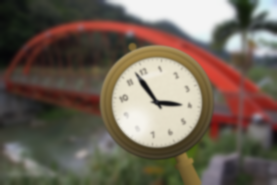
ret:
3:58
